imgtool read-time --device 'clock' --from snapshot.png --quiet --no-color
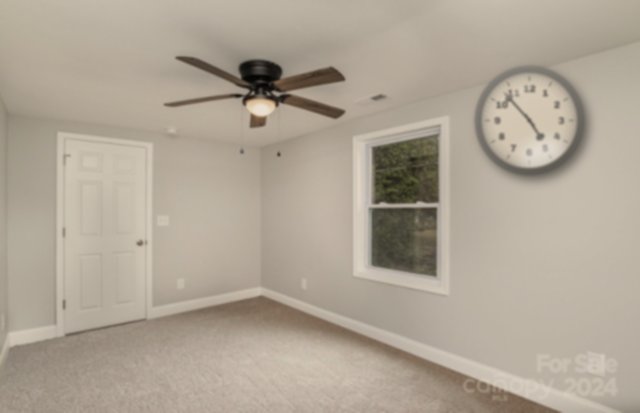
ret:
4:53
